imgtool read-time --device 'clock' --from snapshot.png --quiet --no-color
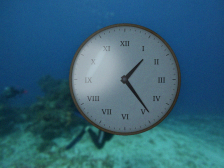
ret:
1:24
